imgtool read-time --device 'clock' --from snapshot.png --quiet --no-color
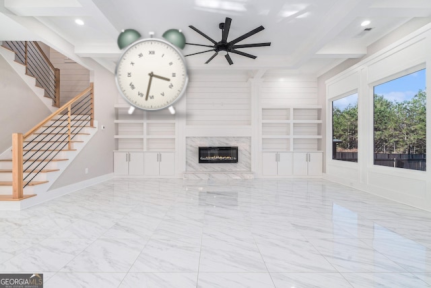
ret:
3:32
